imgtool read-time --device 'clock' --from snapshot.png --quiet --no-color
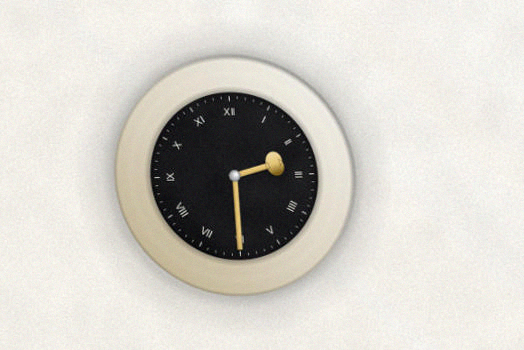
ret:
2:30
